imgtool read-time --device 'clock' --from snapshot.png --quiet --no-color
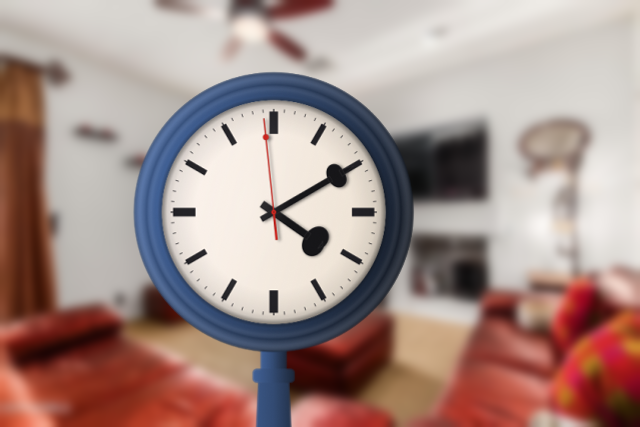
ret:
4:09:59
